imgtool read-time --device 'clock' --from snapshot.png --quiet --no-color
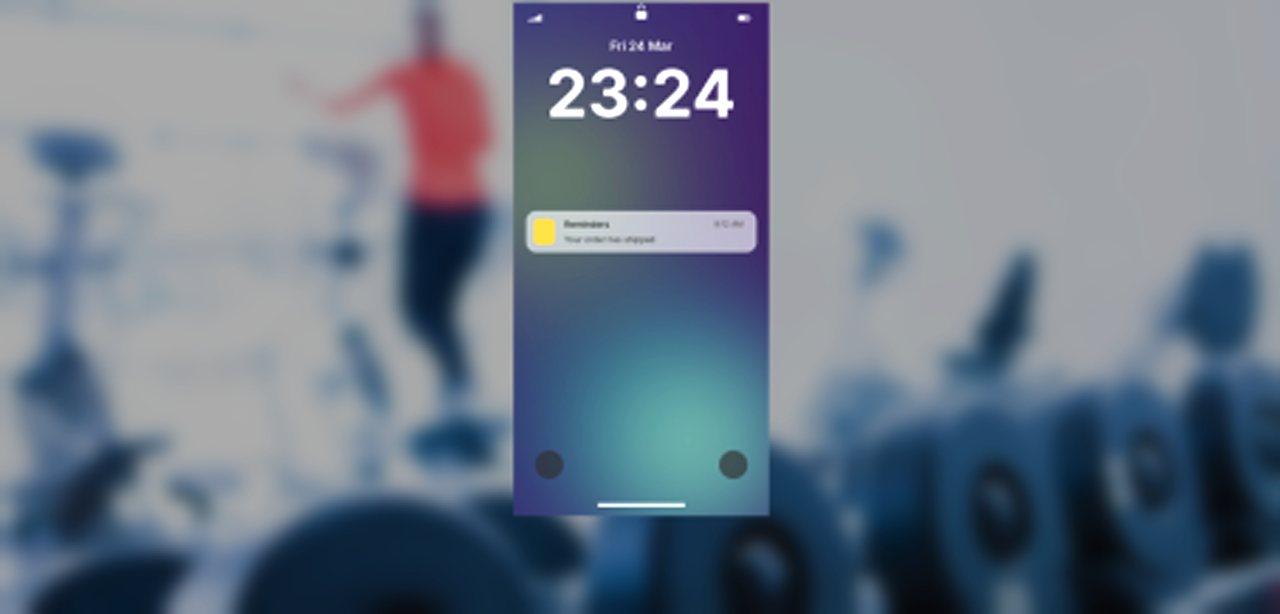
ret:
23:24
